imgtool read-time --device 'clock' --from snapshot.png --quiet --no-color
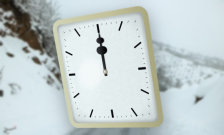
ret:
12:00
